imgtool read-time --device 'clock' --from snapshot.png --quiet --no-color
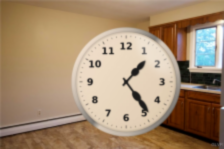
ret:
1:24
